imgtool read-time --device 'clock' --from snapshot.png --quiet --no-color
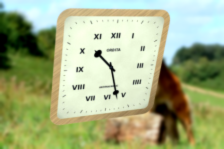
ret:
10:27
